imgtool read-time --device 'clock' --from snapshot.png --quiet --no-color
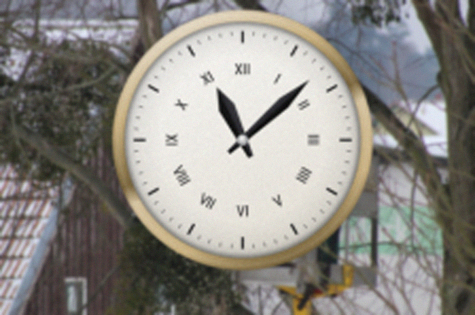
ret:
11:08
